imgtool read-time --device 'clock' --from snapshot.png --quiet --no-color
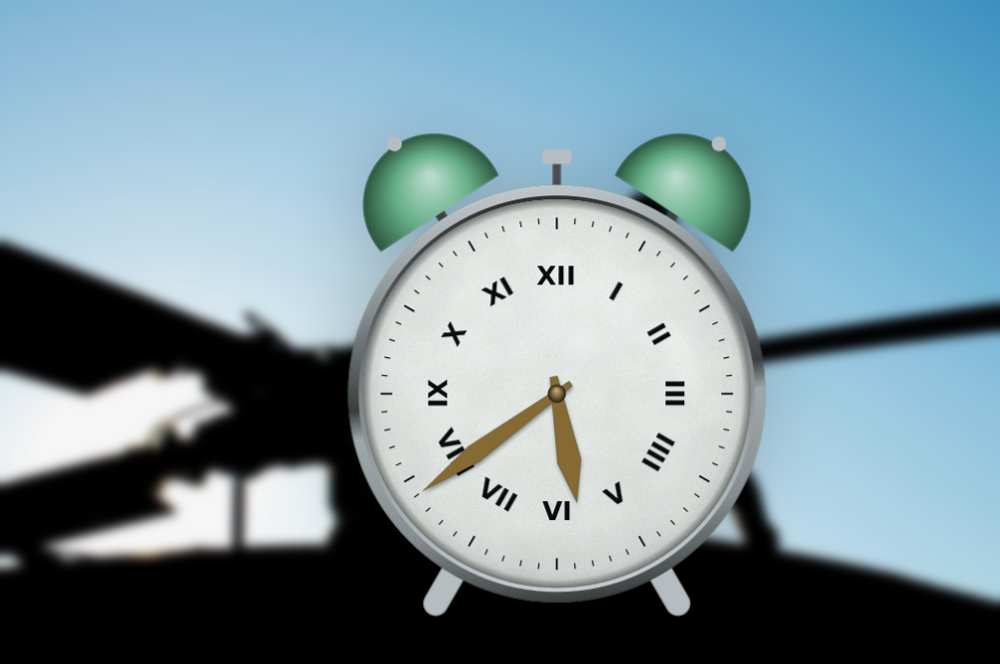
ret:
5:39
